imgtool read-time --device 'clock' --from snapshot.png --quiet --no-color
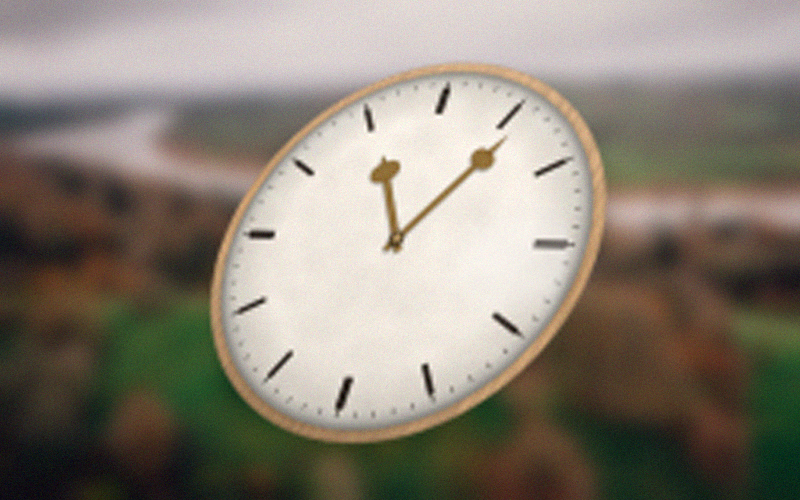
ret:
11:06
